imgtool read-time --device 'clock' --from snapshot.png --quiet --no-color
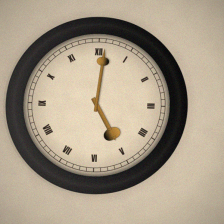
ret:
5:01
